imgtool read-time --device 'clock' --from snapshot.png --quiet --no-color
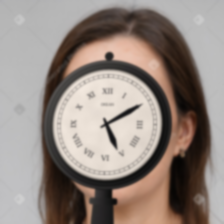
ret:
5:10
